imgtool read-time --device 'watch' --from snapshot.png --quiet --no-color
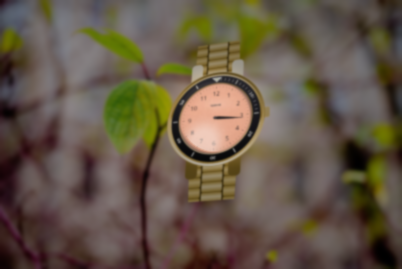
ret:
3:16
